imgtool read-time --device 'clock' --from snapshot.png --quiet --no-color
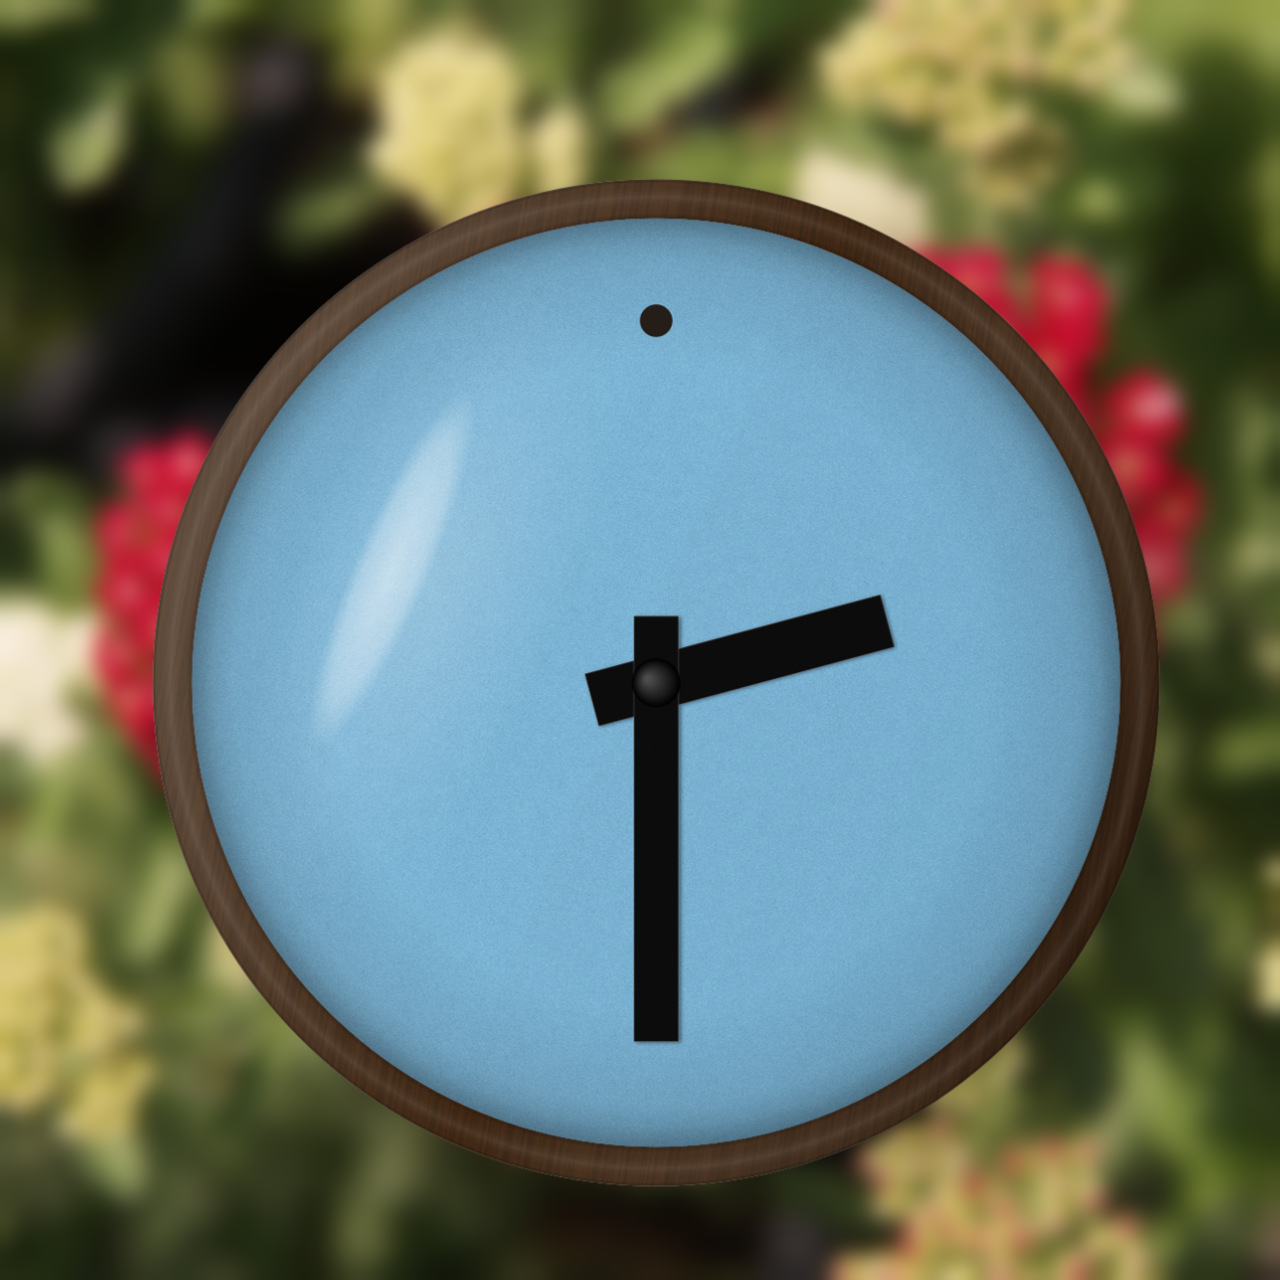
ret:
2:30
